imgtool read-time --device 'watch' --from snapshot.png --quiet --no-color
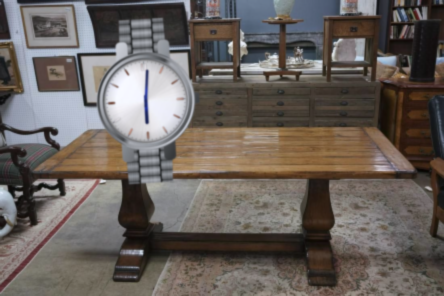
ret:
6:01
